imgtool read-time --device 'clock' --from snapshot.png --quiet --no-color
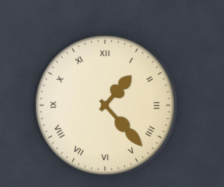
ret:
1:23
